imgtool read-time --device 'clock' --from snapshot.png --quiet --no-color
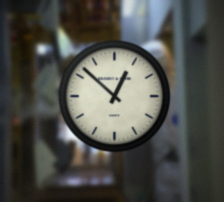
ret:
12:52
